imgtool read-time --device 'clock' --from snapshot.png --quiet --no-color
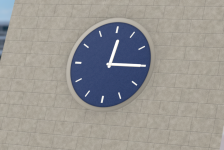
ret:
12:15
